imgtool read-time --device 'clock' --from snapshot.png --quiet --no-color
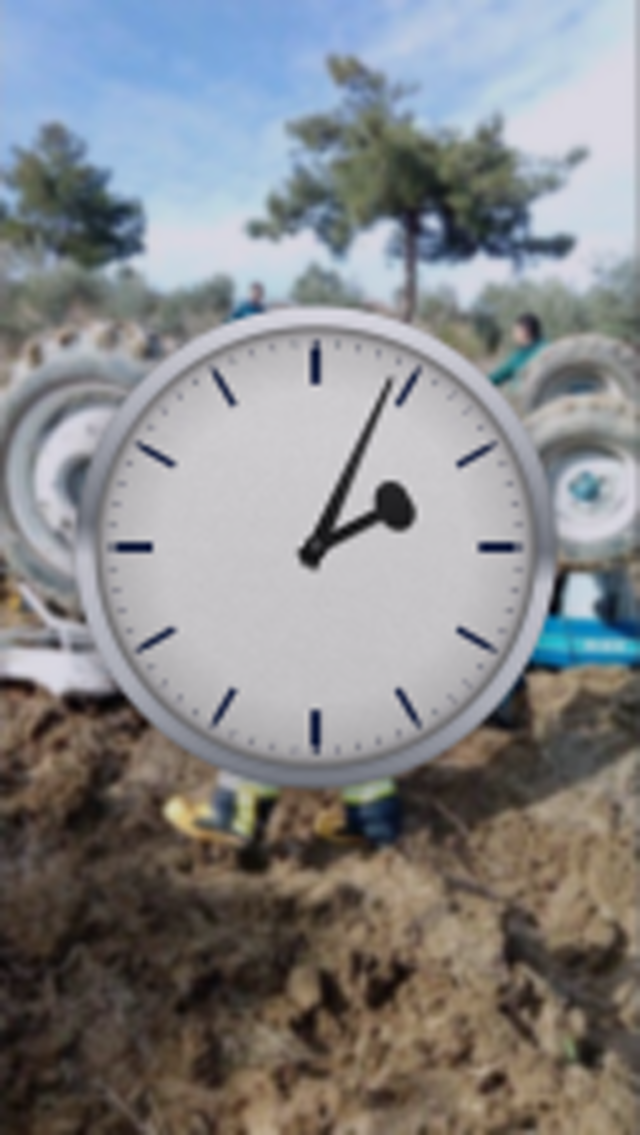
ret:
2:04
